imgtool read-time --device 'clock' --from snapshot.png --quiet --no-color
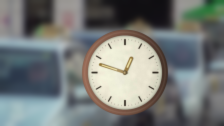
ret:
12:48
